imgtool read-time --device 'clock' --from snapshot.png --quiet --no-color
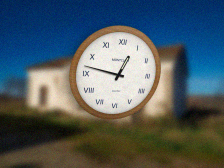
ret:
12:47
